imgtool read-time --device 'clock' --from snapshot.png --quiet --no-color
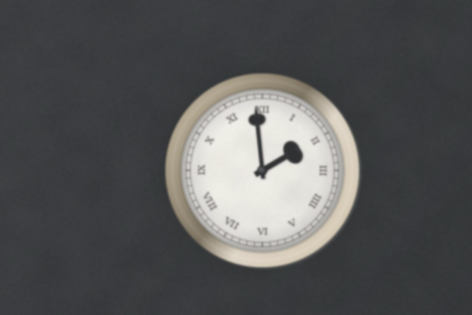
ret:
1:59
